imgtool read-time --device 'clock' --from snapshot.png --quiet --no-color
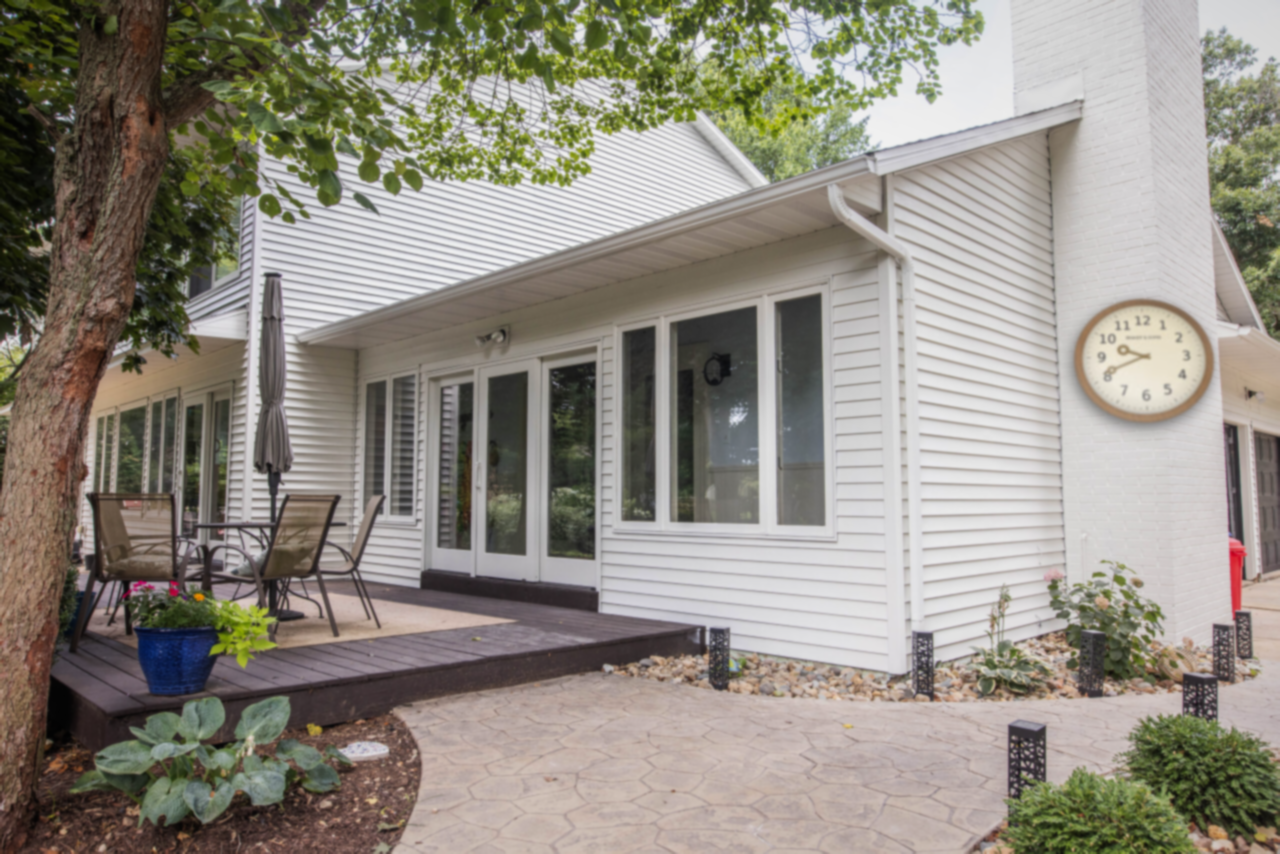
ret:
9:41
